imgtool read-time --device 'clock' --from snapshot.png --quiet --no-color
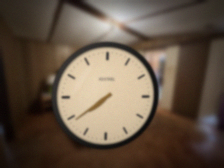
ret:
7:39
